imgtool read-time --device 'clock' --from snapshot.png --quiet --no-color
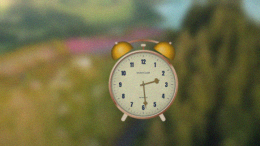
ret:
2:29
